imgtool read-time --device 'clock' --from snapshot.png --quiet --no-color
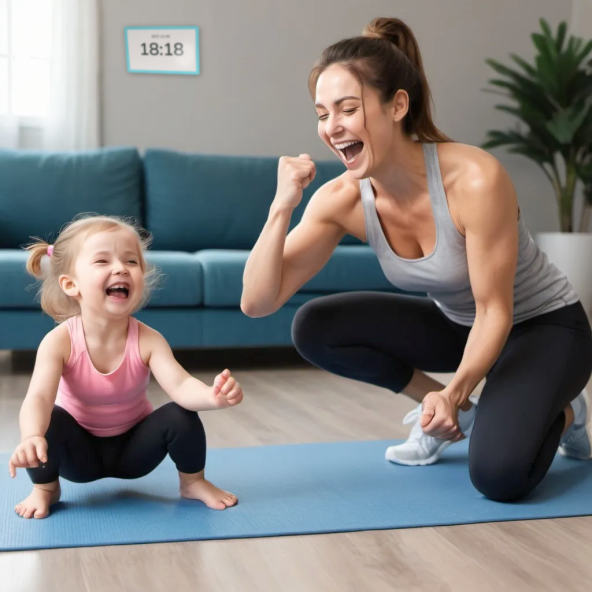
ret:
18:18
